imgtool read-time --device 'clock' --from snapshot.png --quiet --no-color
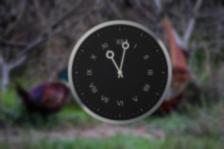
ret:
11:02
